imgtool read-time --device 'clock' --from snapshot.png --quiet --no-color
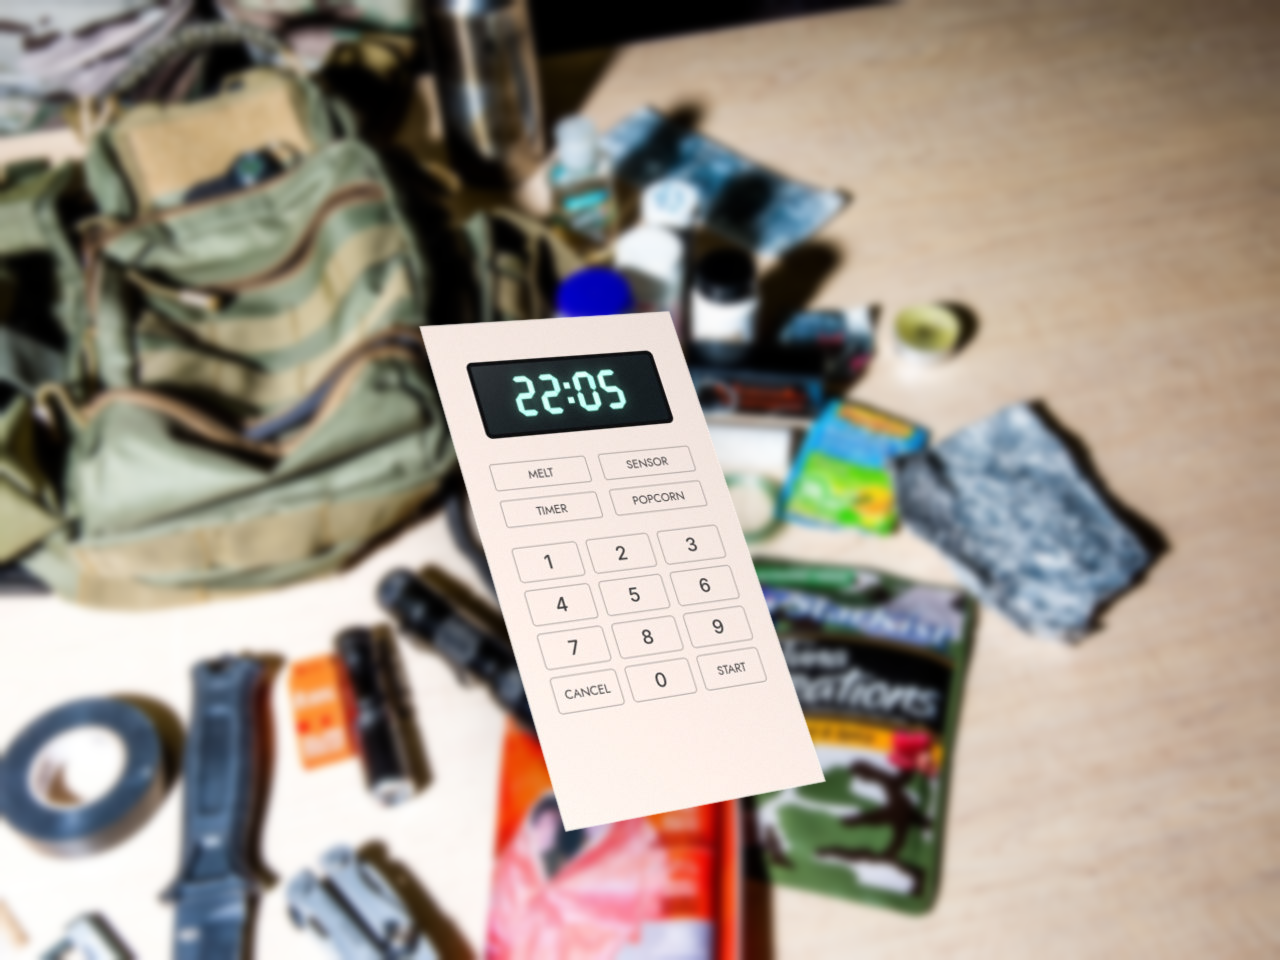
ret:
22:05
